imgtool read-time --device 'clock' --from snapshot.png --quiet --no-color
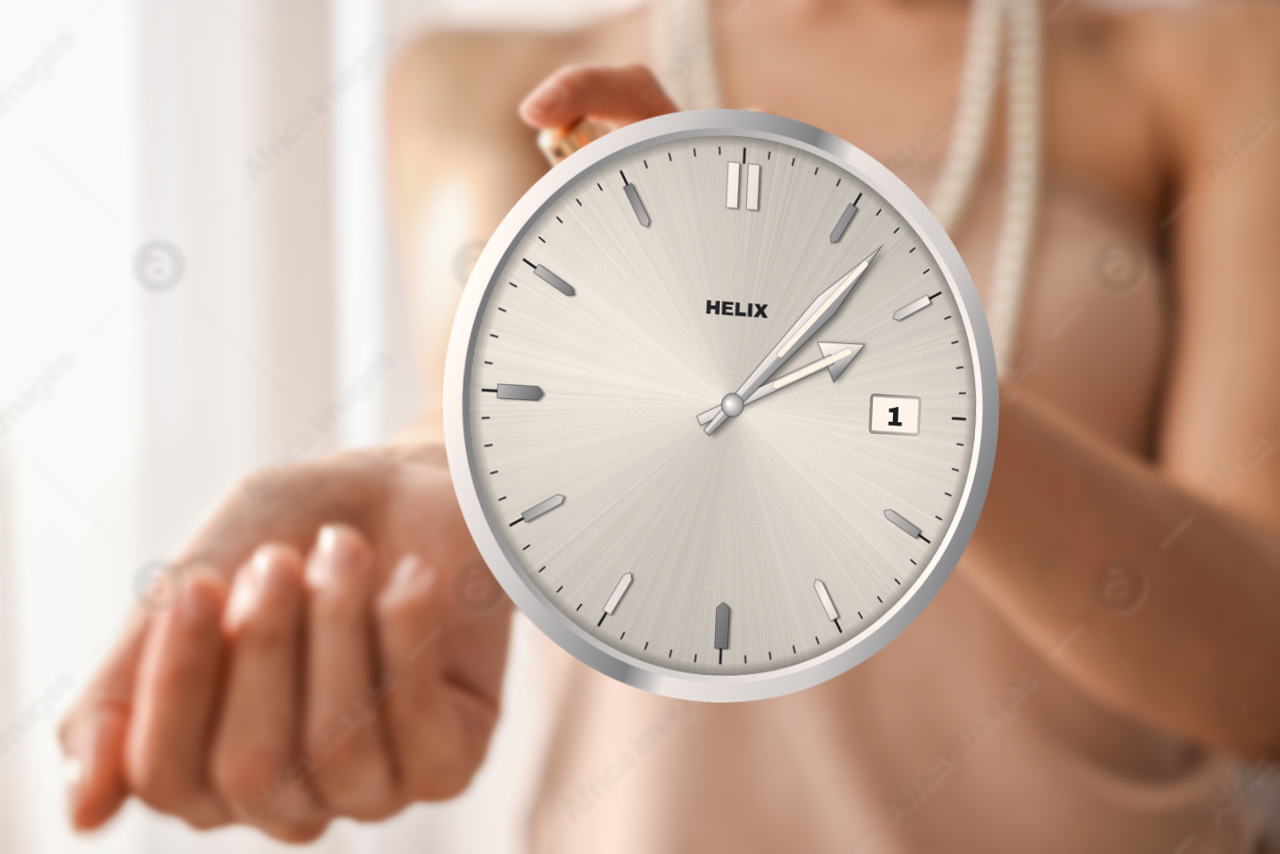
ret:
2:07
